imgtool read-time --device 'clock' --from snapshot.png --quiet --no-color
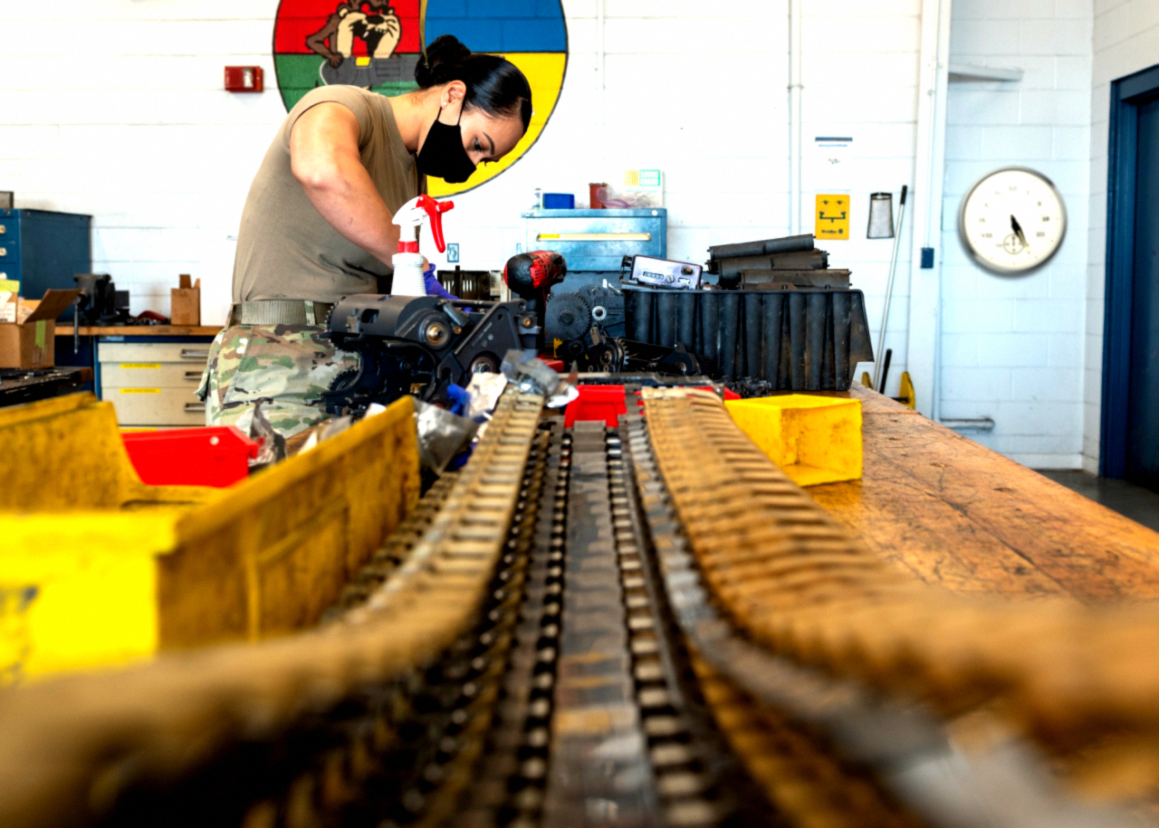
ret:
5:26
